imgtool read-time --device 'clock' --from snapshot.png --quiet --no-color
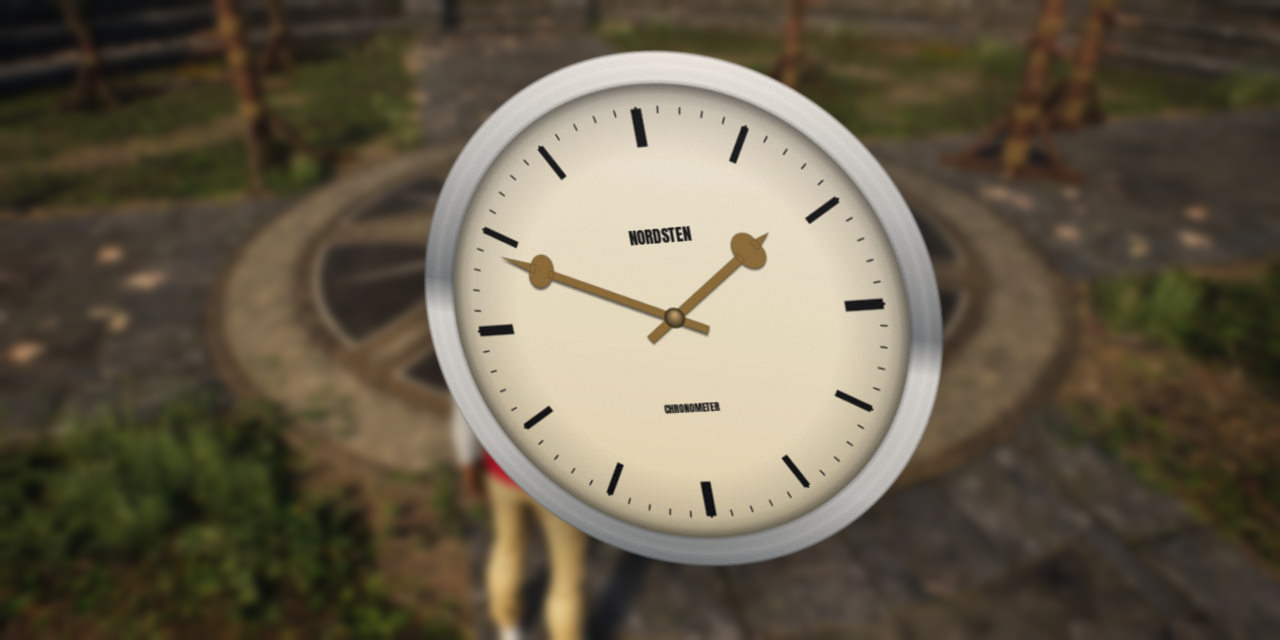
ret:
1:49
